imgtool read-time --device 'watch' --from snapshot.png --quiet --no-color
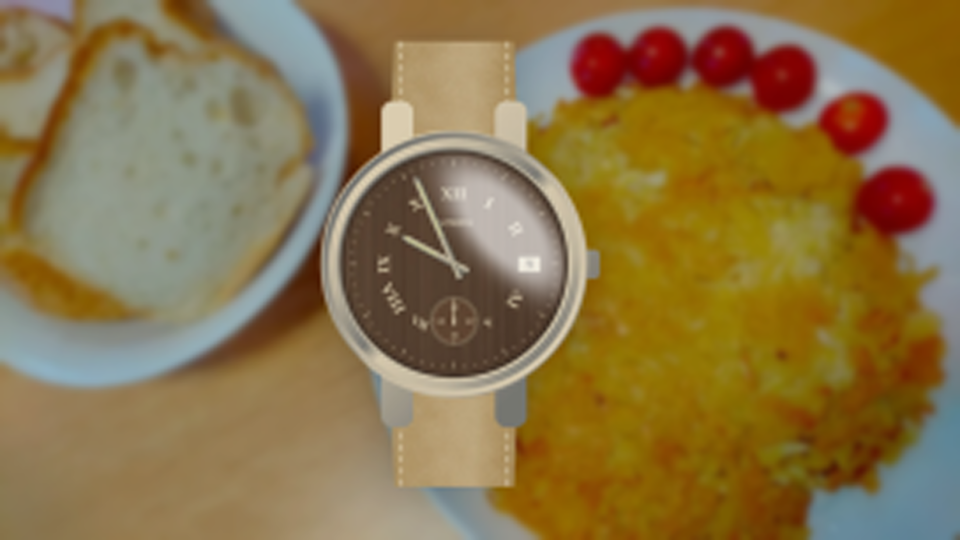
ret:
9:56
